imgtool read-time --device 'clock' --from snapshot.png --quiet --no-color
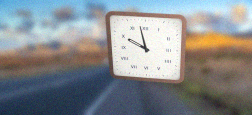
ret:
9:58
